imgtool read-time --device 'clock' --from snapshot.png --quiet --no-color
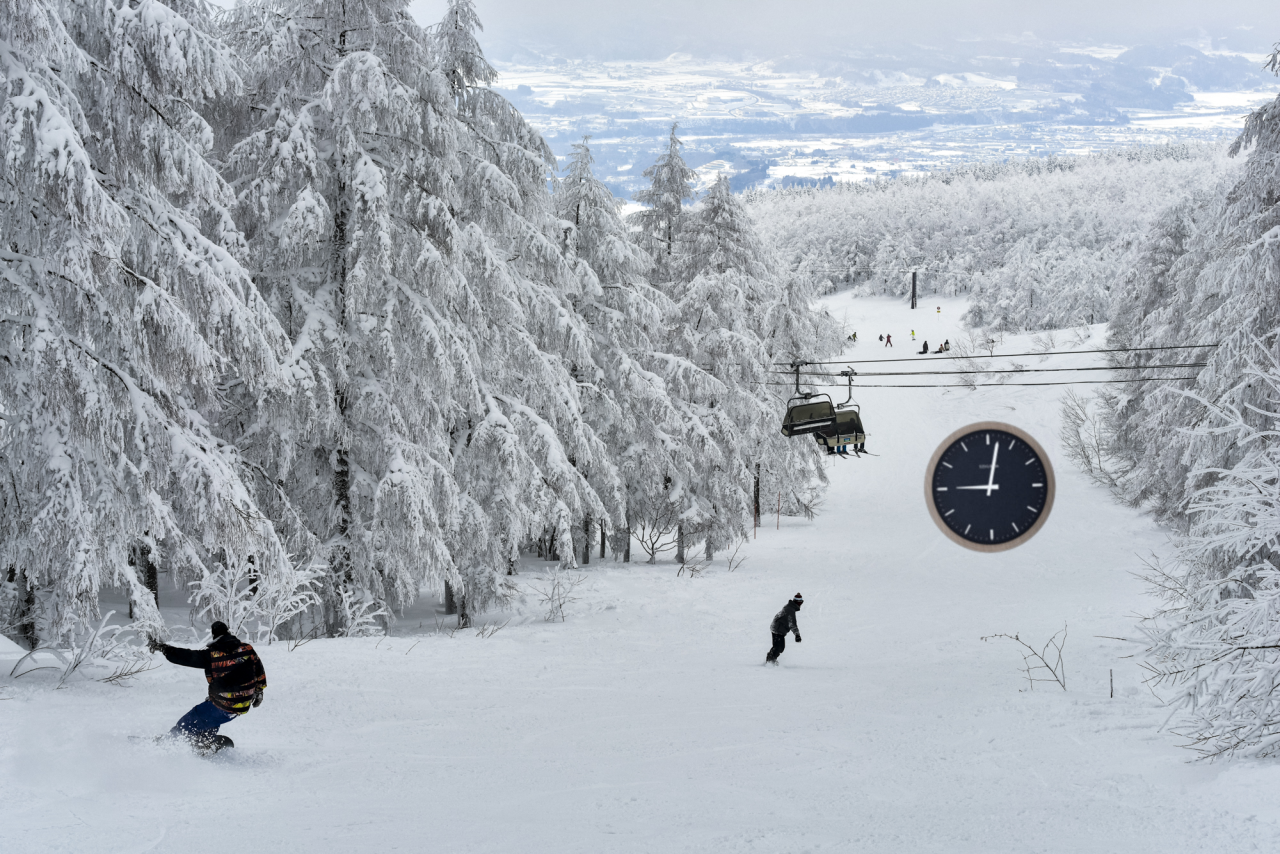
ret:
9:02
